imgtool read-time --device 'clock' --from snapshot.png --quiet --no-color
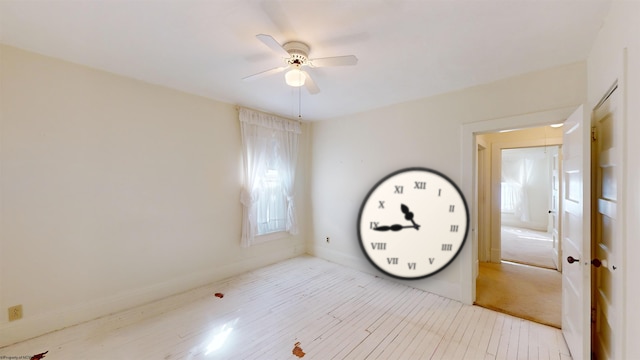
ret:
10:44
